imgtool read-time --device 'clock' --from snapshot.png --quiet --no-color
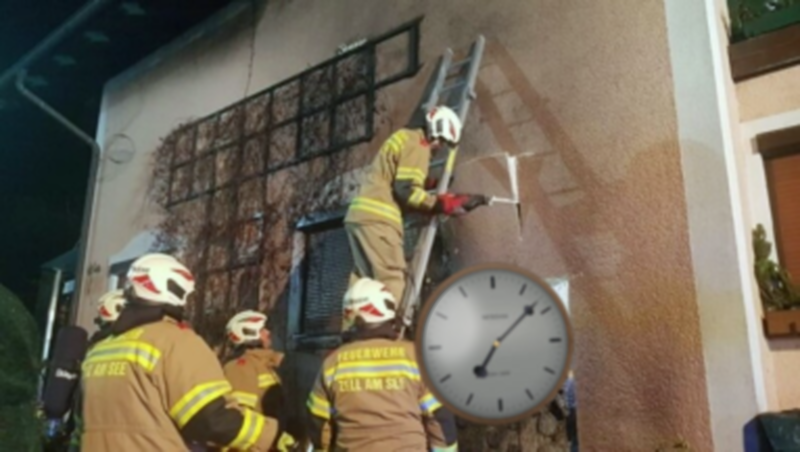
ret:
7:08
